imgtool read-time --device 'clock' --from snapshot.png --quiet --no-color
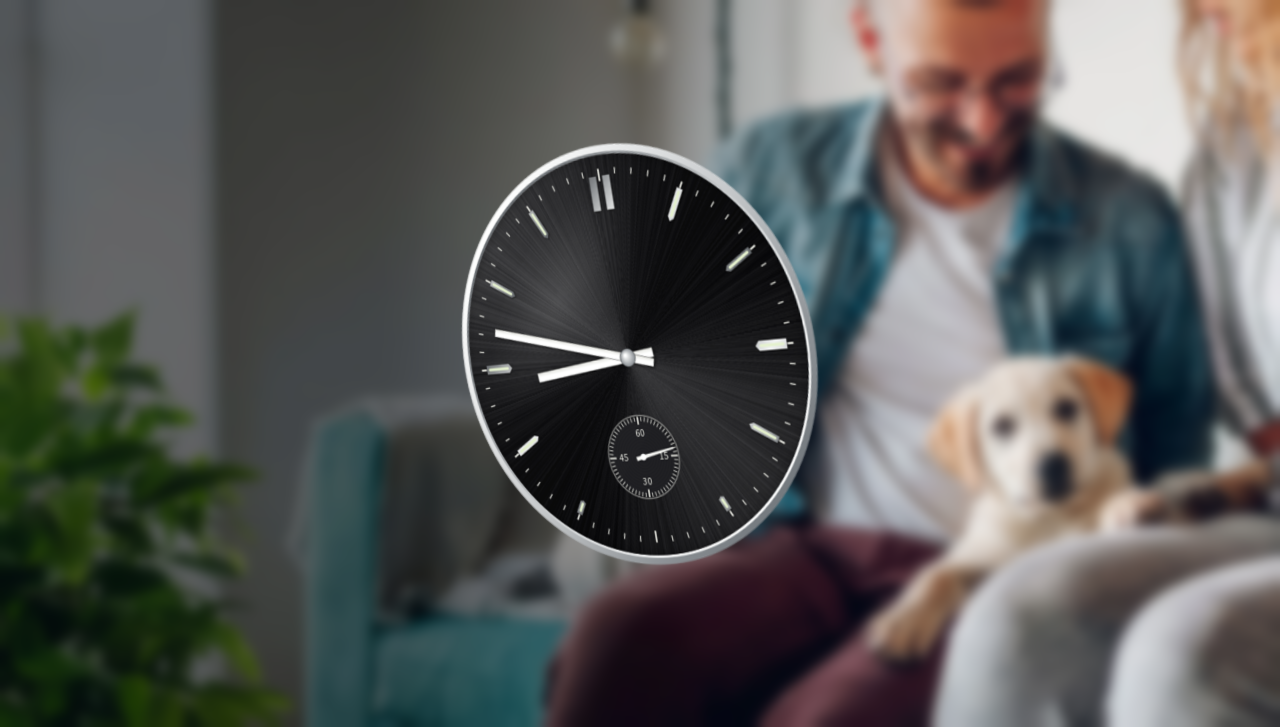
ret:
8:47:13
